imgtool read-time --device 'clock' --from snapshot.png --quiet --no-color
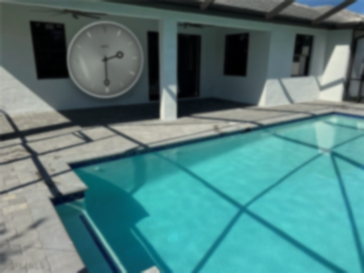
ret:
2:30
